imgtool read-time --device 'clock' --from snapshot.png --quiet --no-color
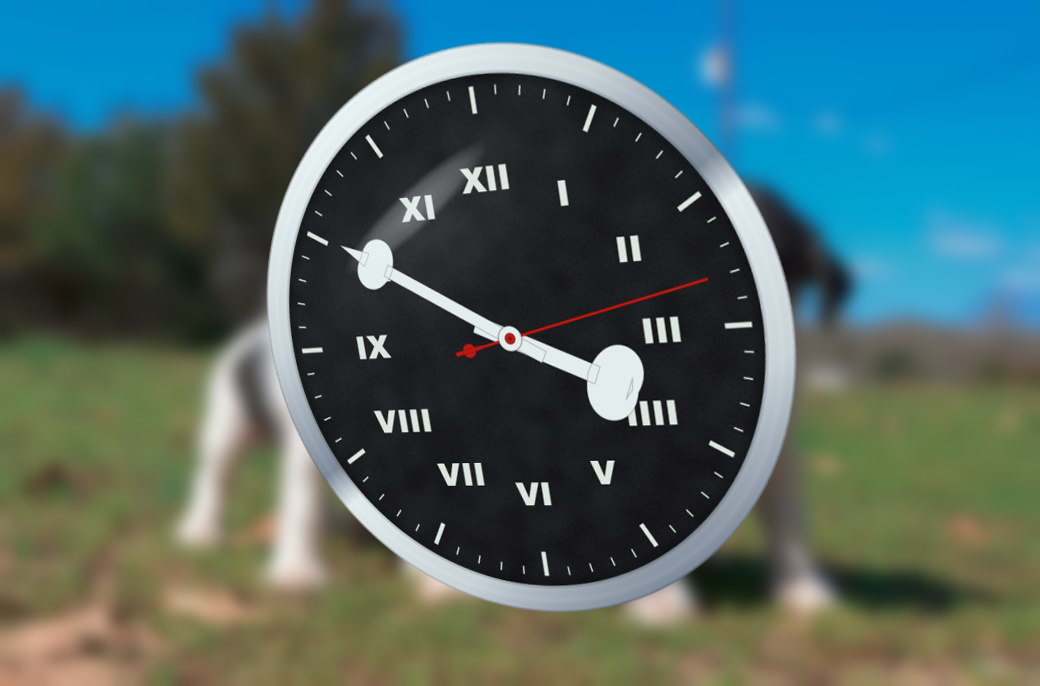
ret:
3:50:13
